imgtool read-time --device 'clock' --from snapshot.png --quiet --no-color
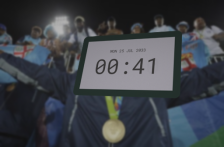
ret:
0:41
